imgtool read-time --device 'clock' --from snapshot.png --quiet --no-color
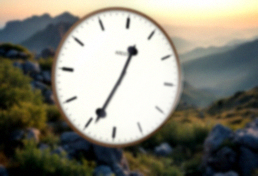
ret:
12:34
